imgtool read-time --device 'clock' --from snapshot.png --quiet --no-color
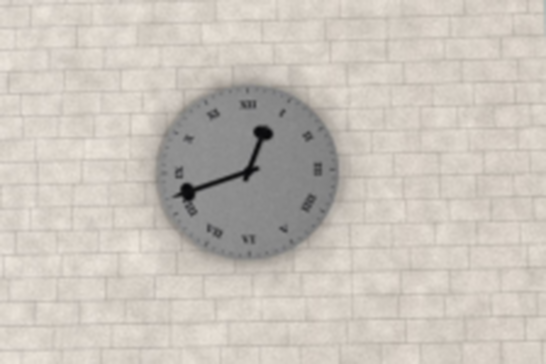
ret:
12:42
